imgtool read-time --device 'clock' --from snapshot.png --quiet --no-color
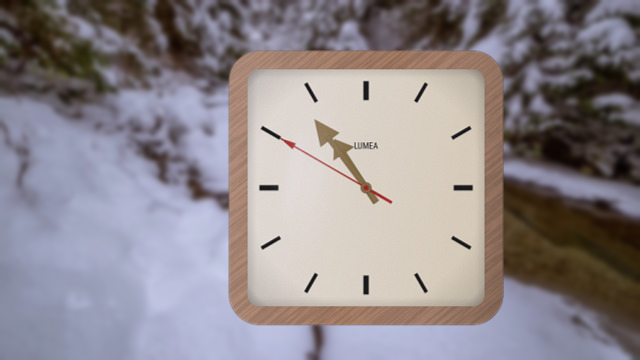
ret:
10:53:50
